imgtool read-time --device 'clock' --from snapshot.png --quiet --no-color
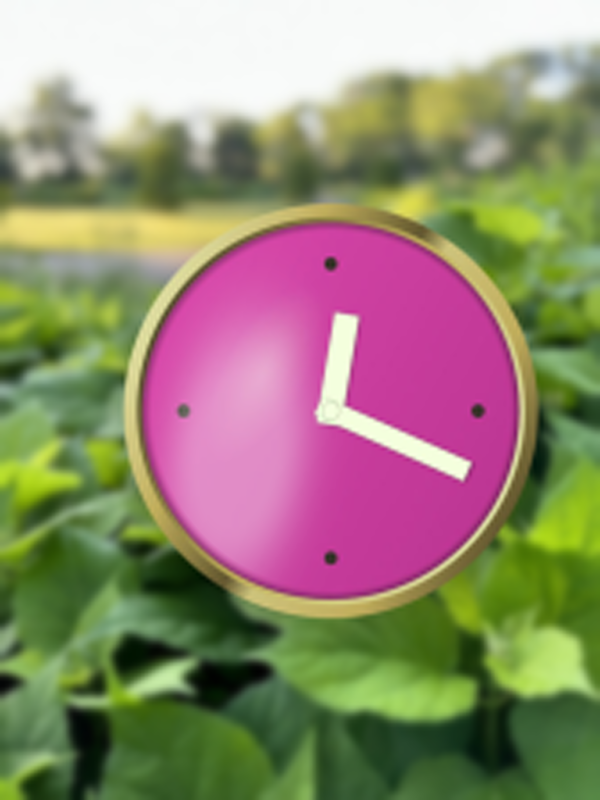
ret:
12:19
